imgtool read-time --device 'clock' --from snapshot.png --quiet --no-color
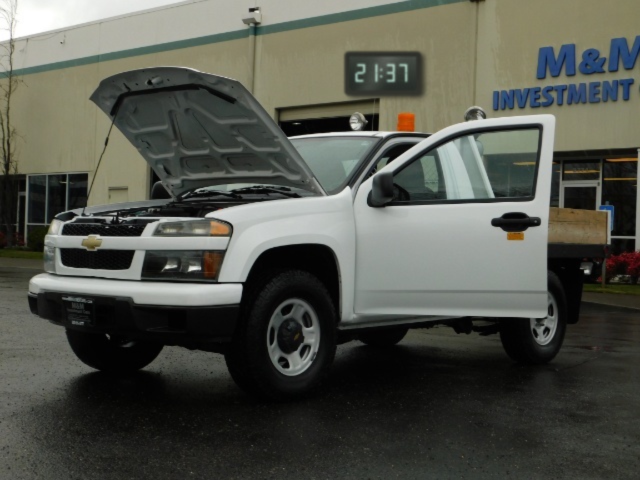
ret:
21:37
